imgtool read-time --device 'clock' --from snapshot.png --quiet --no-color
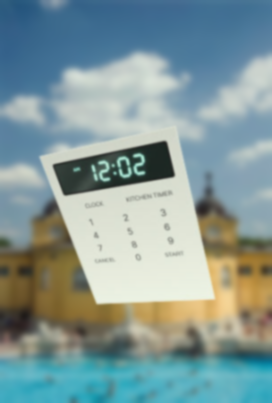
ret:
12:02
